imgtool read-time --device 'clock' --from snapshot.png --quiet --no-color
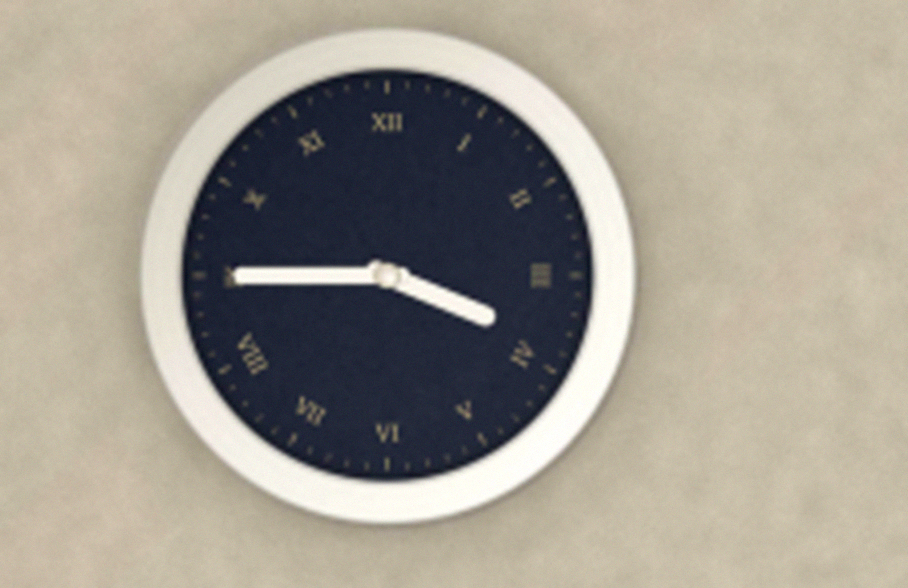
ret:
3:45
